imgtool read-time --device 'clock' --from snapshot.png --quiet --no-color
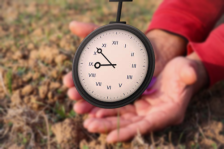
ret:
8:52
